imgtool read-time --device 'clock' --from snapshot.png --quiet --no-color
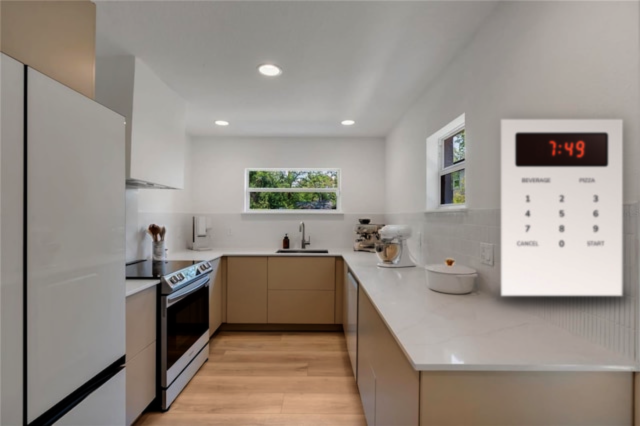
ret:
7:49
